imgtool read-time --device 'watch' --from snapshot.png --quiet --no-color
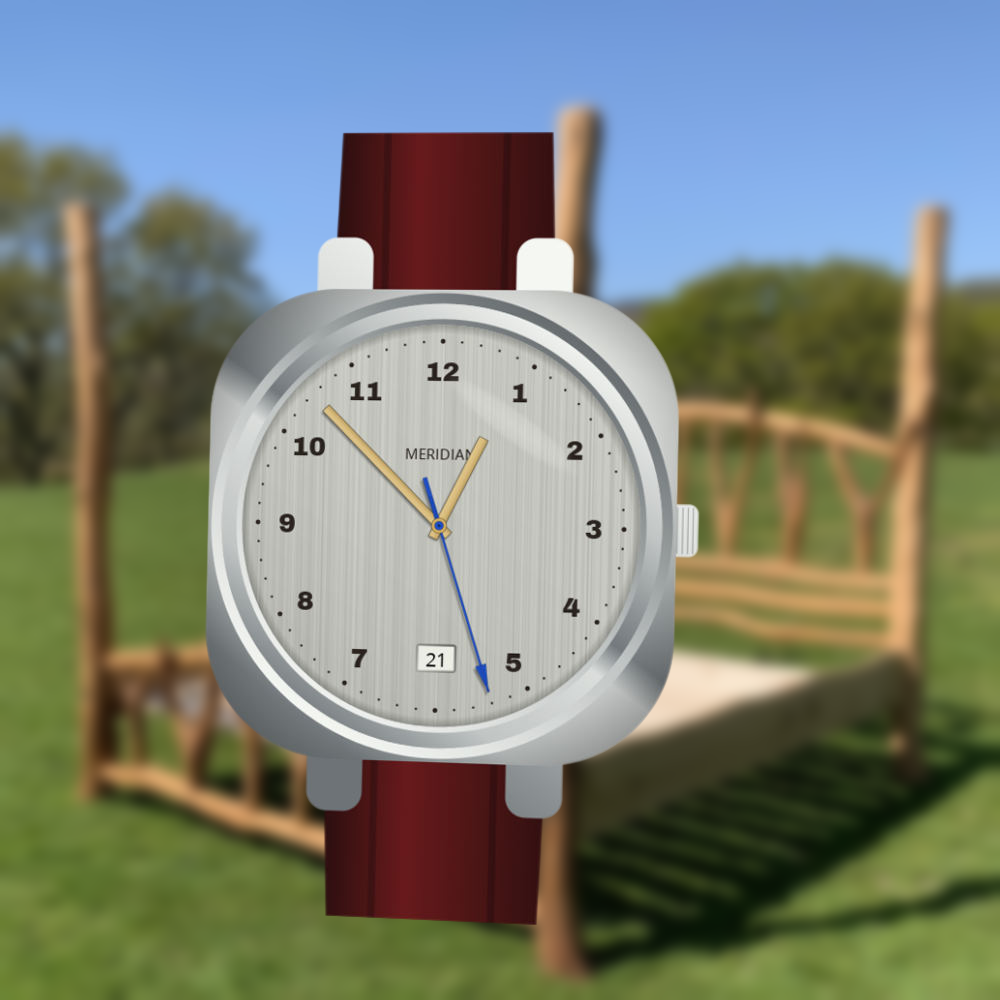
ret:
12:52:27
